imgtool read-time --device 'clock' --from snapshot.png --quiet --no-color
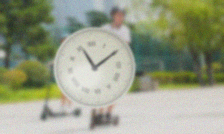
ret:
11:10
